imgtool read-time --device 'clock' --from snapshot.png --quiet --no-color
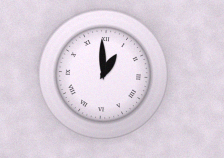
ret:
12:59
